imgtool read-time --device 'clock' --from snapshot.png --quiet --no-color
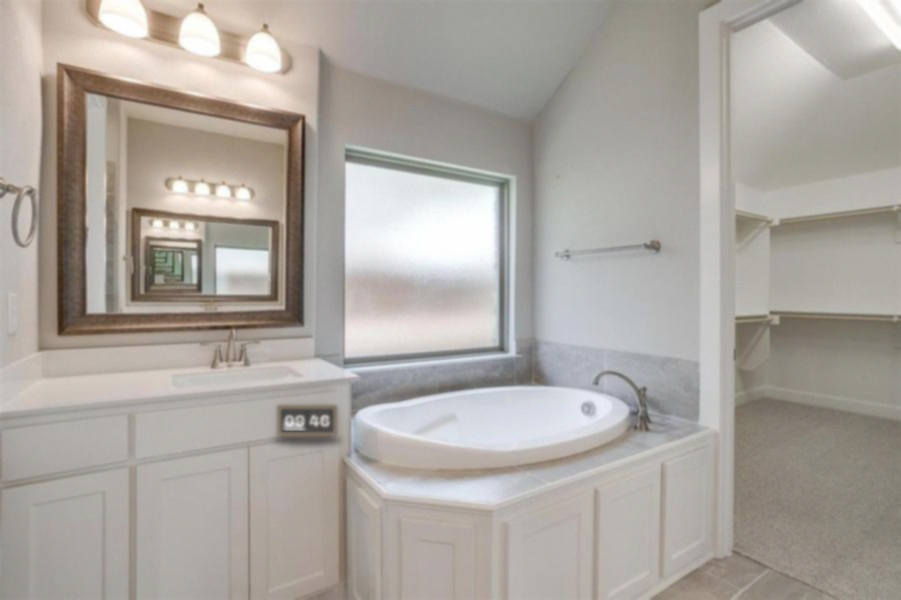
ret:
9:46
